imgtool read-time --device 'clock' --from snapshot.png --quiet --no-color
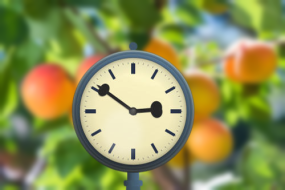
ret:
2:51
